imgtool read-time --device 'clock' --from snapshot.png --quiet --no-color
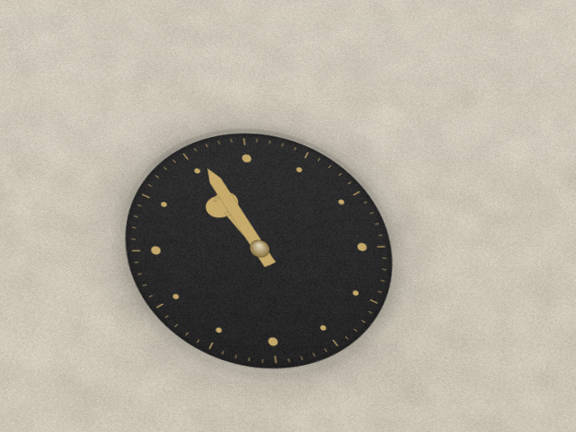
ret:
10:56
